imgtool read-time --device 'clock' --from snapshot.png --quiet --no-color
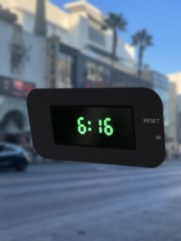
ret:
6:16
